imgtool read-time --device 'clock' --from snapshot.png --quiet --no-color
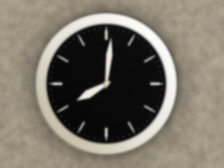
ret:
8:01
